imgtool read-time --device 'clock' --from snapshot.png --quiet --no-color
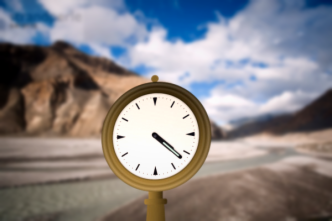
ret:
4:22
